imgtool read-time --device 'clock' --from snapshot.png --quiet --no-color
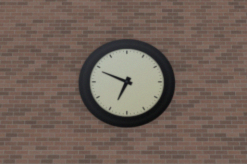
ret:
6:49
